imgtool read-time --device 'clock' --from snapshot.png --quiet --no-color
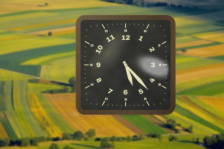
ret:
5:23
